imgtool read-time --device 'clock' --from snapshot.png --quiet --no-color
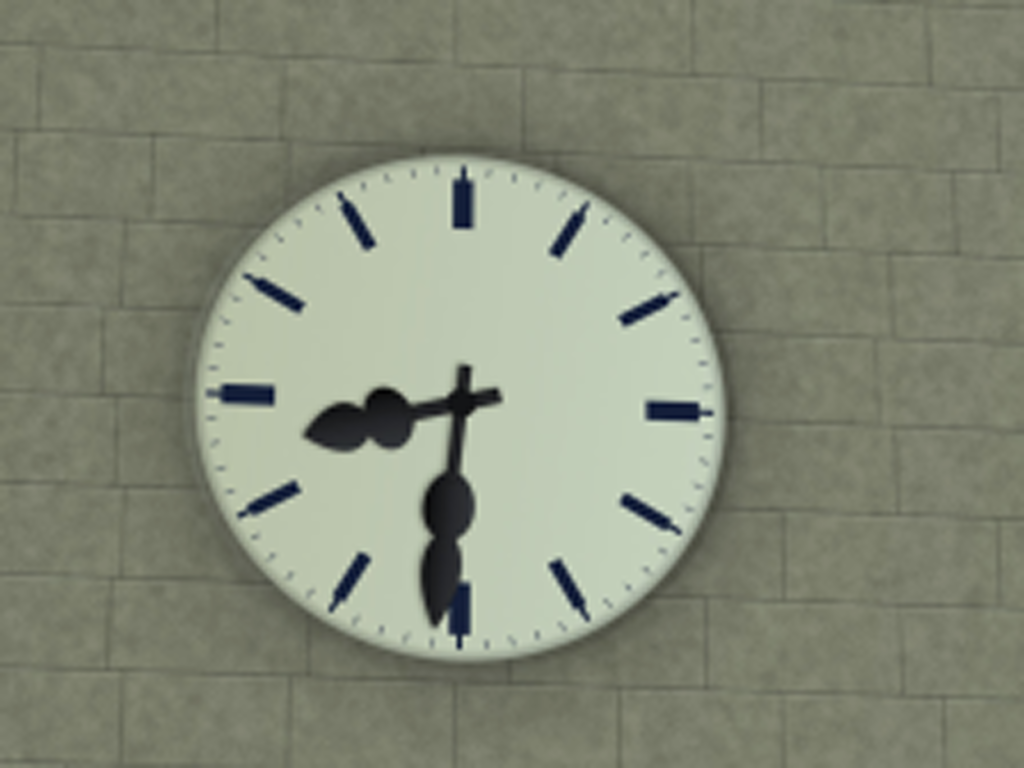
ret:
8:31
